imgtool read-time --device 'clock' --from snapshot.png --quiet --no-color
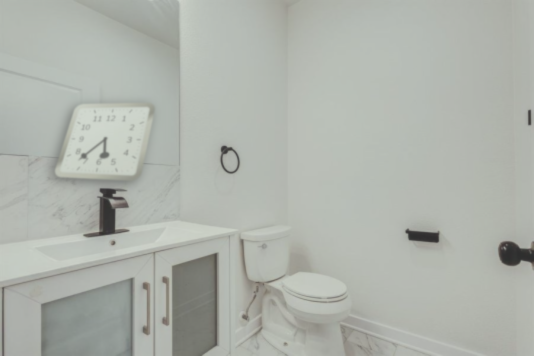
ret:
5:37
